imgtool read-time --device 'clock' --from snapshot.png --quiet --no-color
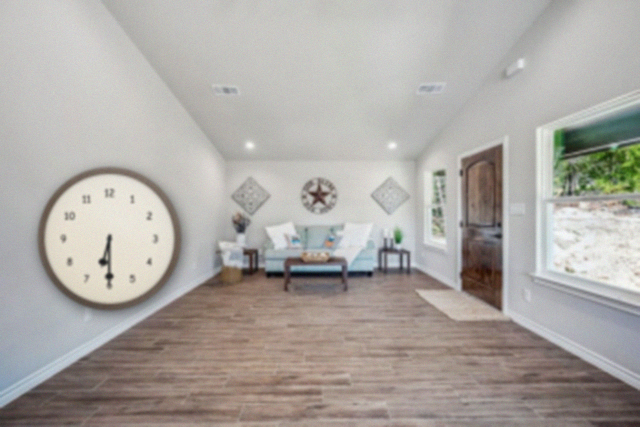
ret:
6:30
